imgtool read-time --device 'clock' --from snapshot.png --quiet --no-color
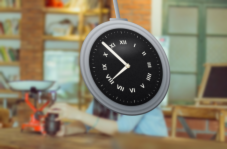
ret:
7:53
